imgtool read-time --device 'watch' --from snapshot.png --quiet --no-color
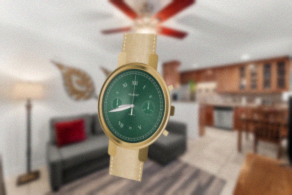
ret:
8:42
